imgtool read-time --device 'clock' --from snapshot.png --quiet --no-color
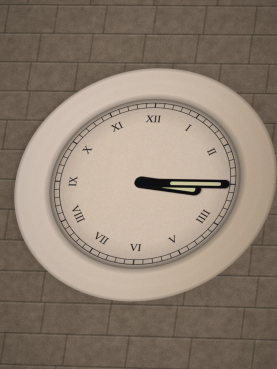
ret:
3:15
